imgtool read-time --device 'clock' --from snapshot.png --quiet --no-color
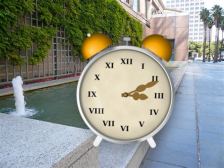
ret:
3:11
